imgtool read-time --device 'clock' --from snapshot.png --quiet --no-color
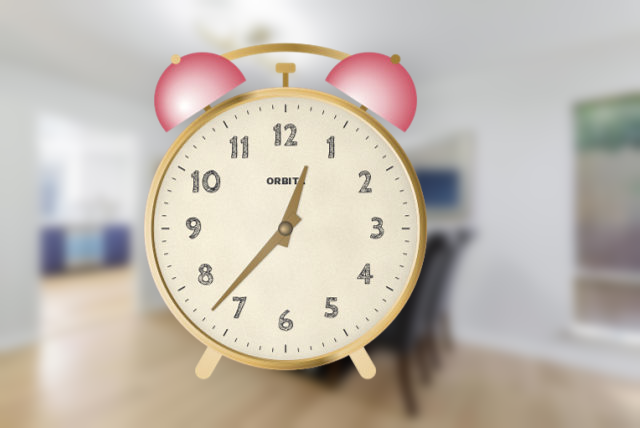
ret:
12:37
